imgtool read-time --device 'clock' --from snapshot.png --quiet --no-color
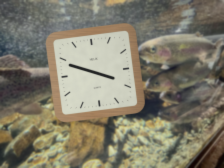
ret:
3:49
